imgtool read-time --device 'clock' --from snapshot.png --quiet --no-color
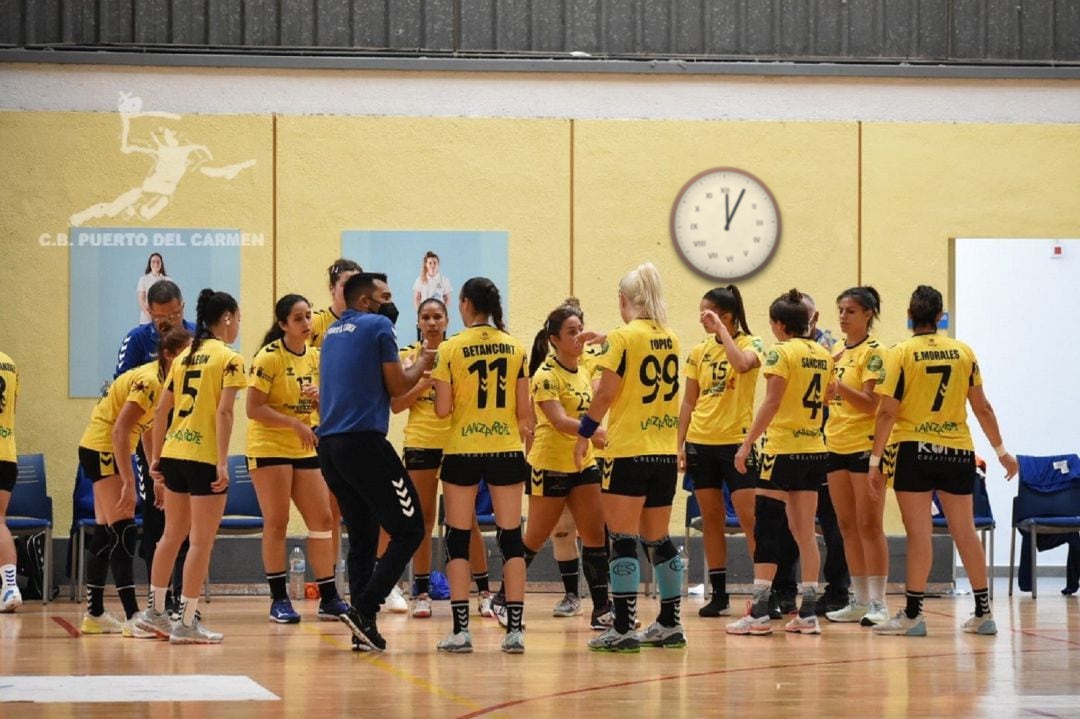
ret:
12:05
